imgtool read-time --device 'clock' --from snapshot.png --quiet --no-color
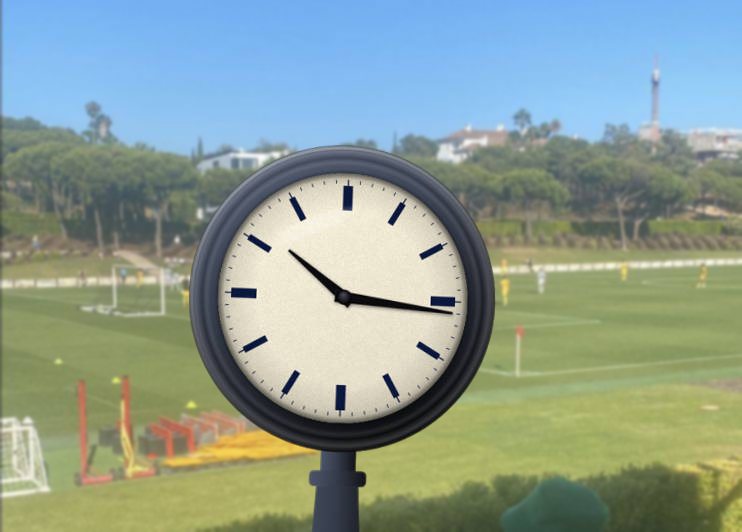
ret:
10:16
